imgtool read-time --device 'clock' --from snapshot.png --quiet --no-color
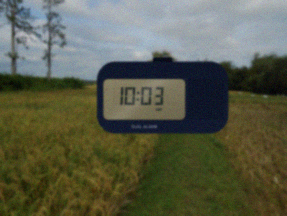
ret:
10:03
